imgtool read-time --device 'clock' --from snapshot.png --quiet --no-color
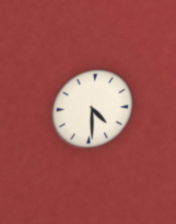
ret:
4:29
